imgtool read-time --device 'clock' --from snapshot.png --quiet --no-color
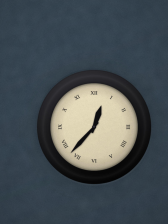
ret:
12:37
